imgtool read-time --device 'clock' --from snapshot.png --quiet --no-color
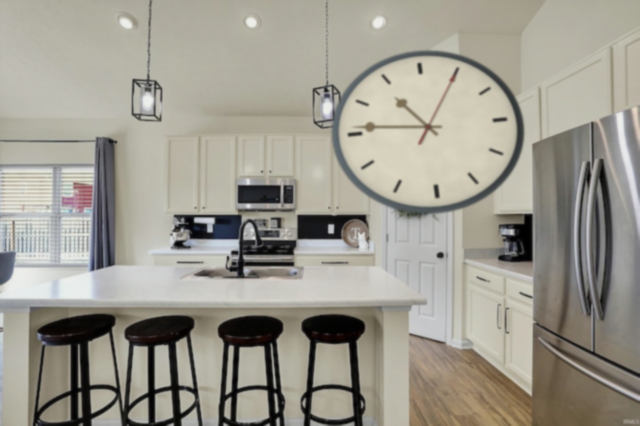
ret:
10:46:05
